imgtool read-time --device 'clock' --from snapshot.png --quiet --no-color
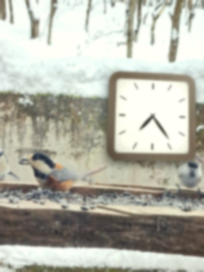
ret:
7:24
